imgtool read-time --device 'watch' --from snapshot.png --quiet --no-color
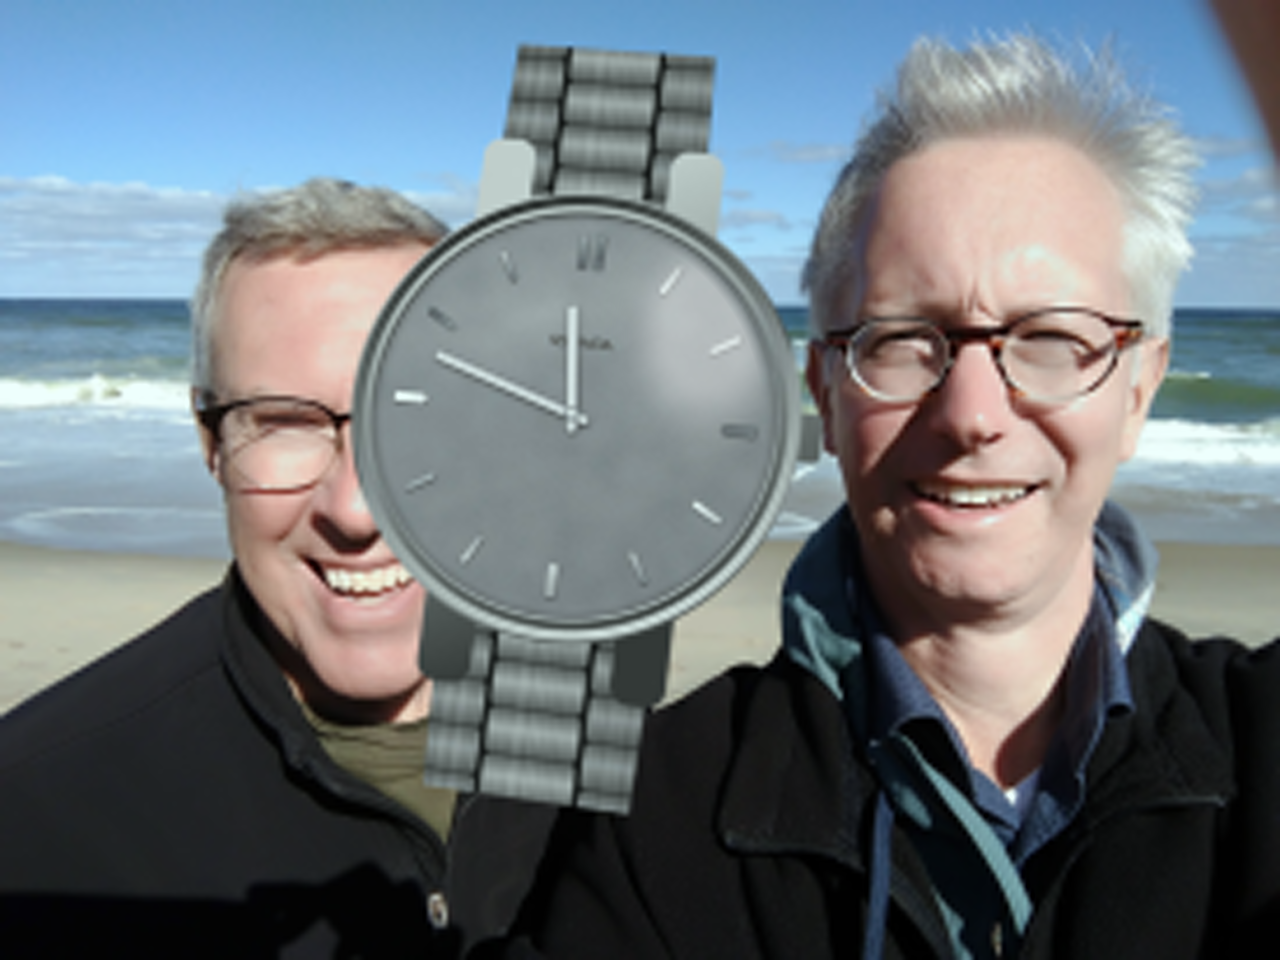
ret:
11:48
